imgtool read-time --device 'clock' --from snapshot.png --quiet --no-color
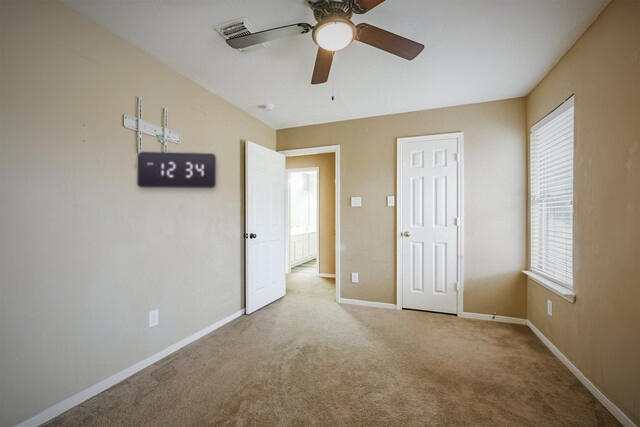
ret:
12:34
